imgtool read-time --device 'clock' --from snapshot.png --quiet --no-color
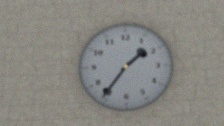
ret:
1:36
